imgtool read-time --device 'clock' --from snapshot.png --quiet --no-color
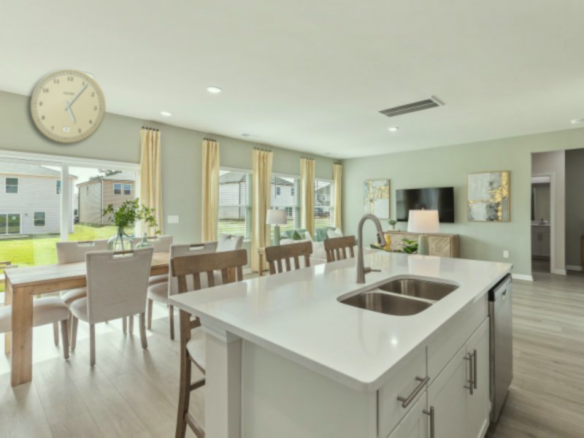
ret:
5:06
